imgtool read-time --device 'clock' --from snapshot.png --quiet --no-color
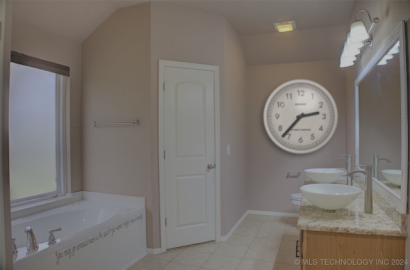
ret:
2:37
